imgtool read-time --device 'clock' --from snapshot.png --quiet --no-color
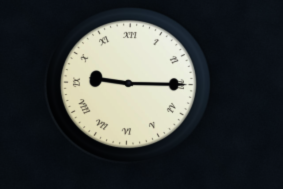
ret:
9:15
